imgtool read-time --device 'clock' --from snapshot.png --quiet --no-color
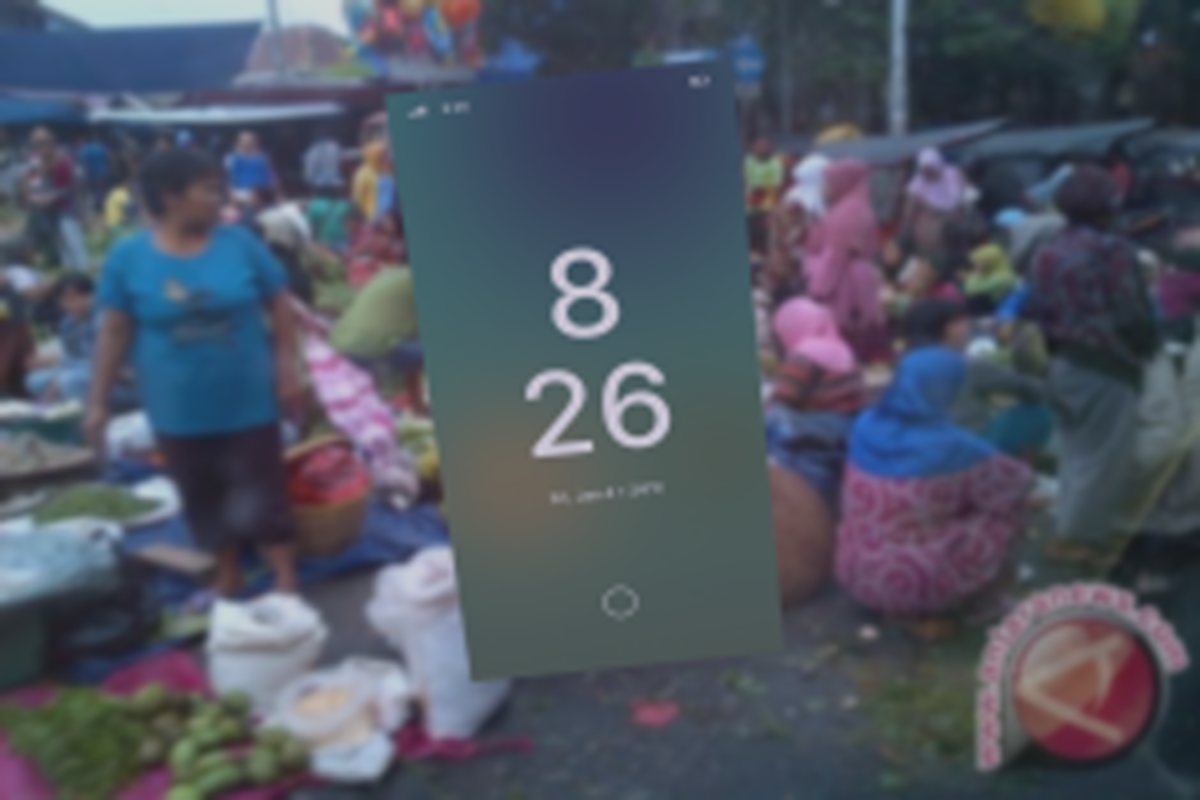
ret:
8:26
